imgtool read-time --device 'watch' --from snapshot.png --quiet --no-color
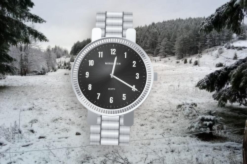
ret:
12:20
